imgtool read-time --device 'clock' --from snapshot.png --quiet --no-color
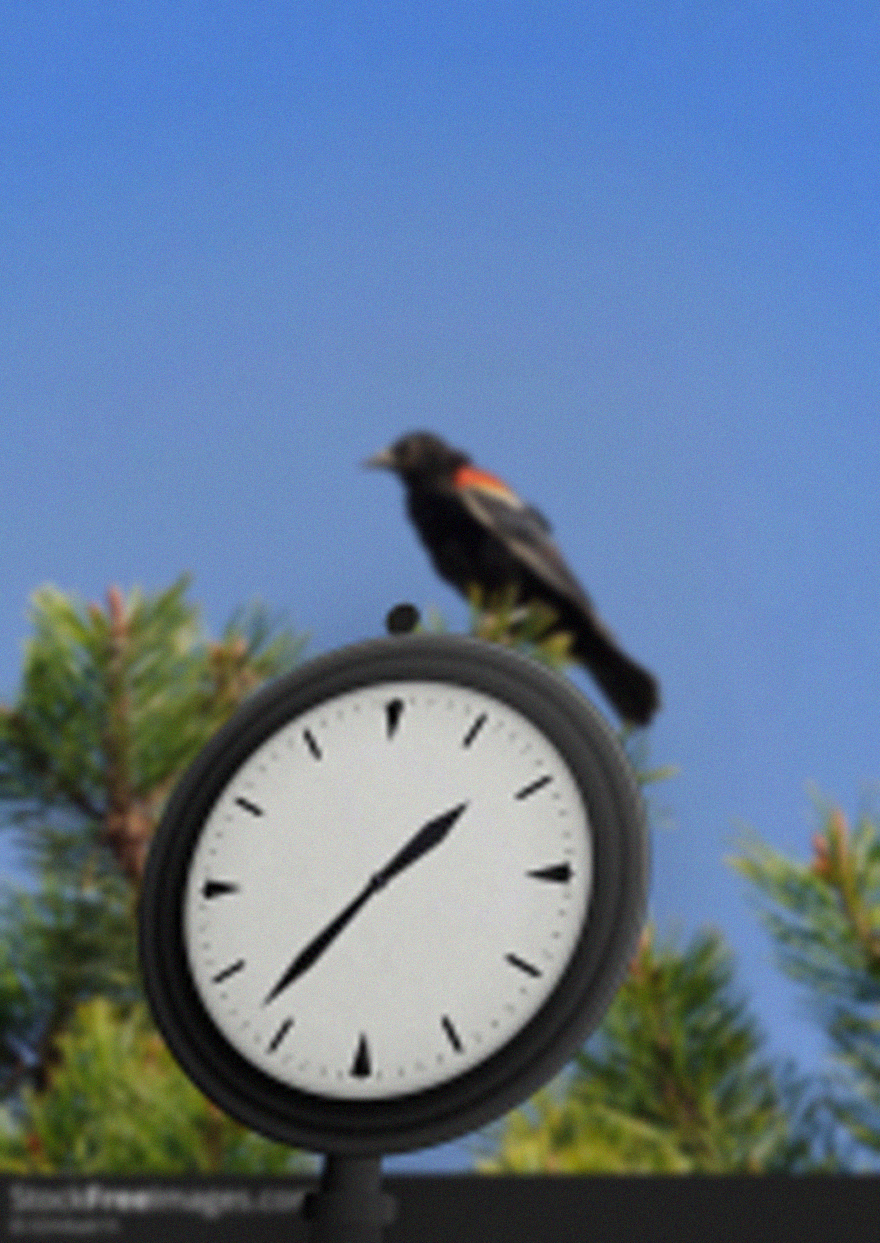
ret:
1:37
